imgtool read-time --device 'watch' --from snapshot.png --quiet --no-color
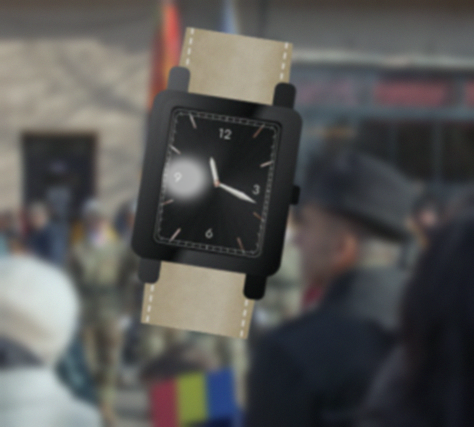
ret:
11:18
